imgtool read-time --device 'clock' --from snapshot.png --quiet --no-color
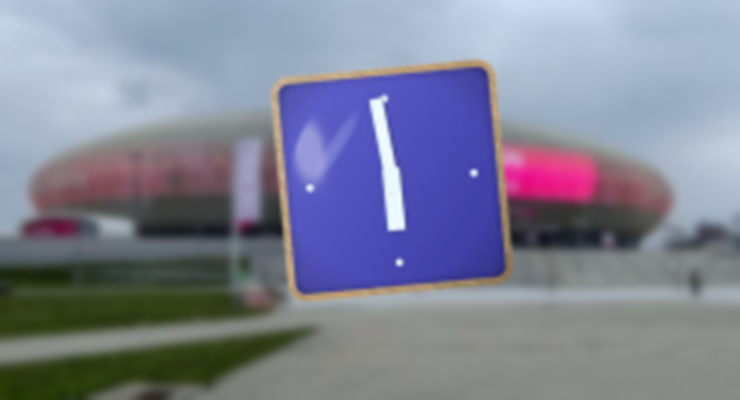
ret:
5:59
